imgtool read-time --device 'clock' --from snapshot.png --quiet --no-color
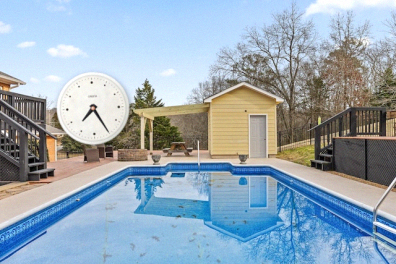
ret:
7:25
